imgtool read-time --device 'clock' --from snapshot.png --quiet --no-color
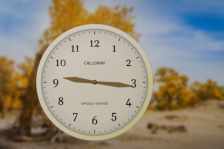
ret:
9:16
